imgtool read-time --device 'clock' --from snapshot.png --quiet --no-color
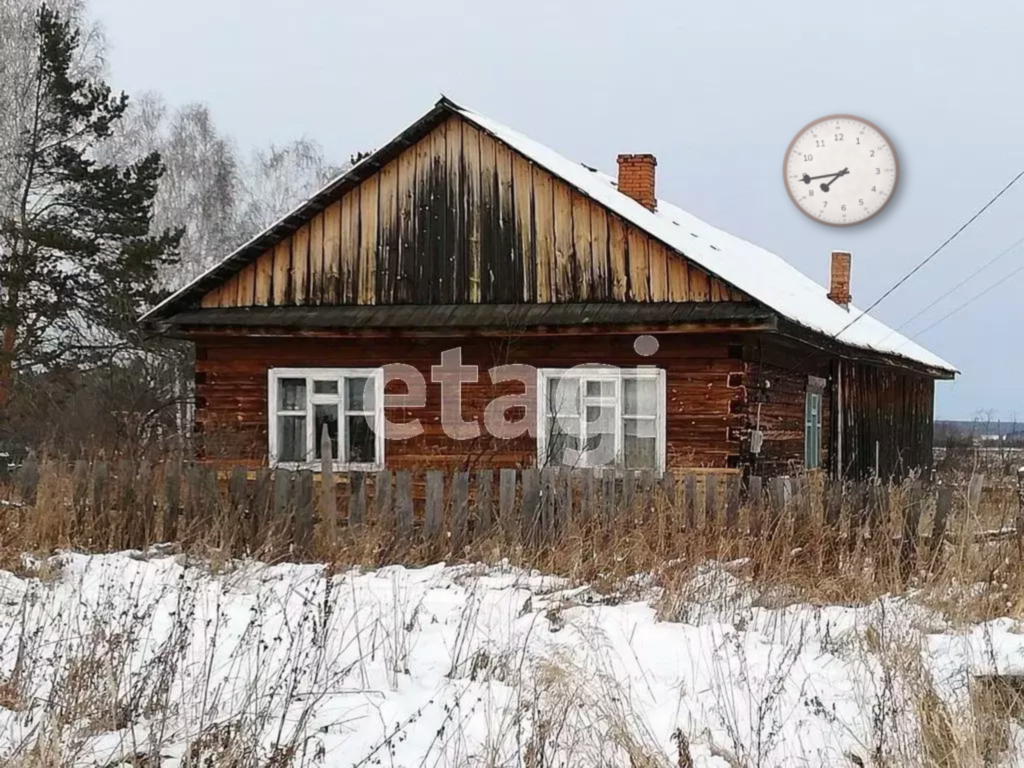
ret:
7:44
